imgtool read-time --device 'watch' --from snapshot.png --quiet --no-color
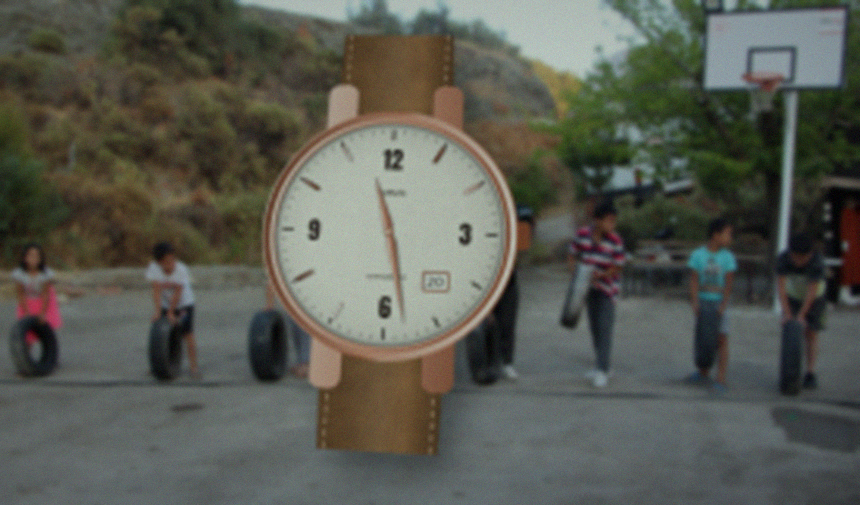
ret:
11:28
